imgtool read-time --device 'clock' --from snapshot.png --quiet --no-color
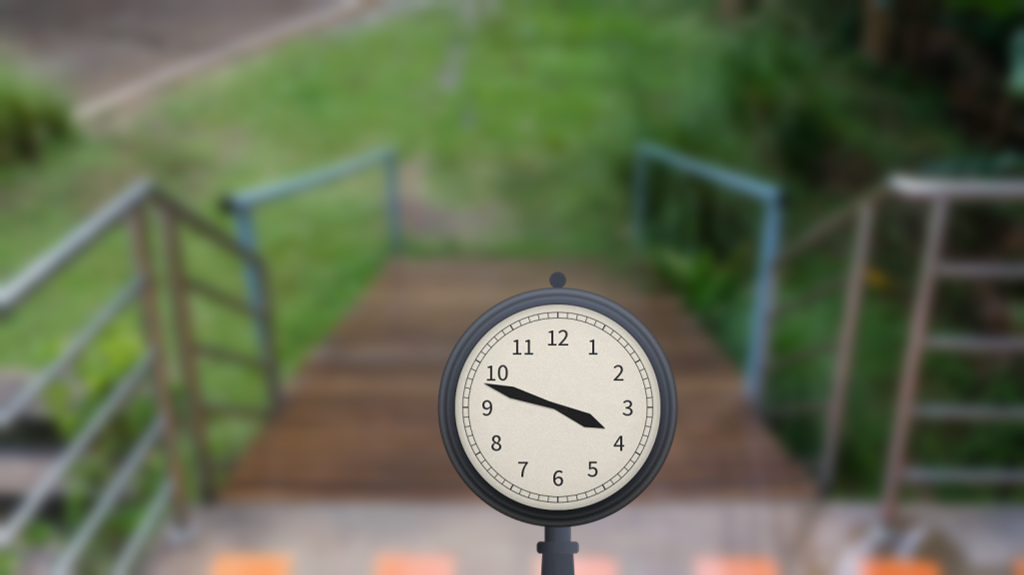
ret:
3:48
